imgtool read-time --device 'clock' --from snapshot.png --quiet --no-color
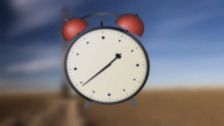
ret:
1:39
